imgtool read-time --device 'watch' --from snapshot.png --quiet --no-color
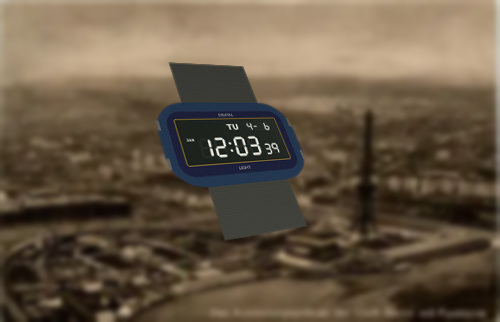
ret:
12:03:39
